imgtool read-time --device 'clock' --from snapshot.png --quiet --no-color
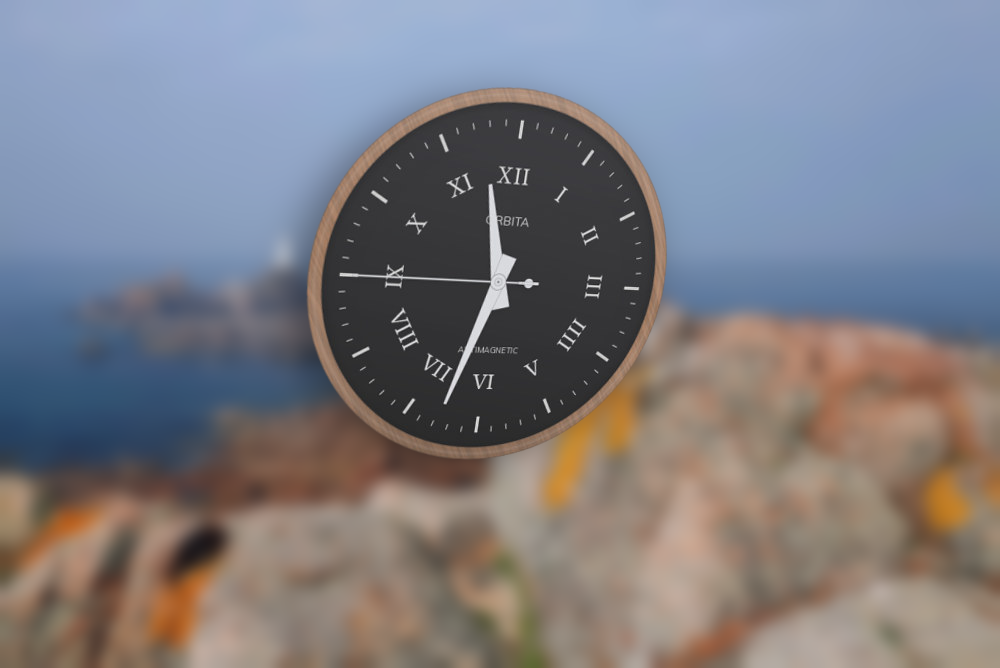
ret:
11:32:45
